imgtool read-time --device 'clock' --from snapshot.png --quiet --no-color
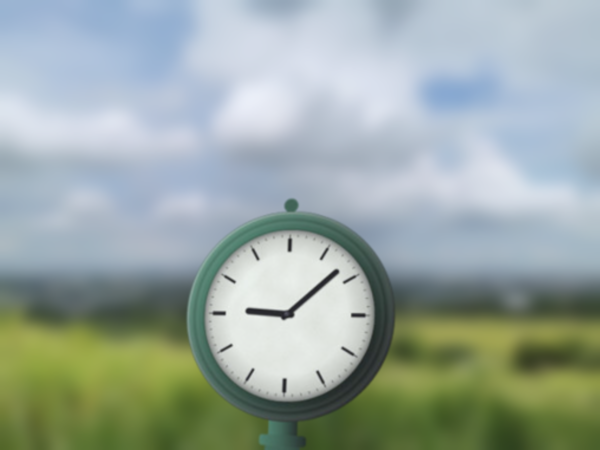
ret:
9:08
